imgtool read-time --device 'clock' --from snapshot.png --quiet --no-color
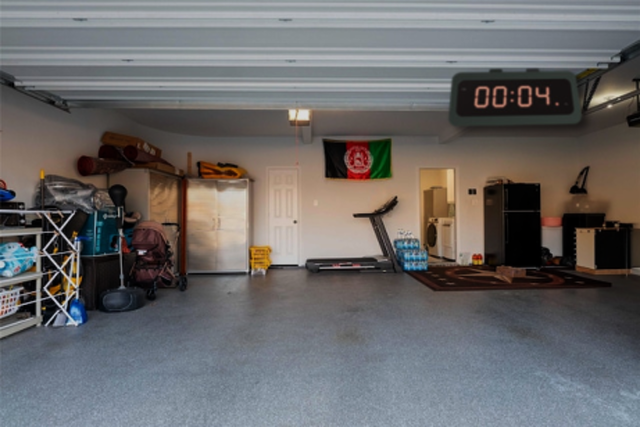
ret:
0:04
